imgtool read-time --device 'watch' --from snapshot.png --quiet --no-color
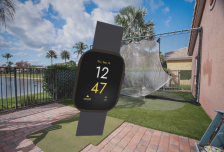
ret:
12:47
